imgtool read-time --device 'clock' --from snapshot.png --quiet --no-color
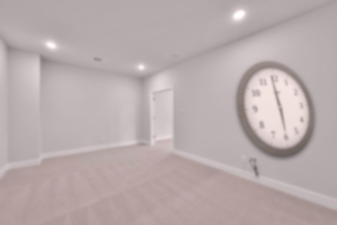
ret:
5:59
